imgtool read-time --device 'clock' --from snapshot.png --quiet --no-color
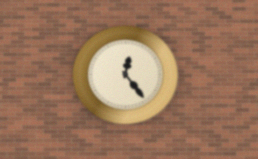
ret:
12:24
